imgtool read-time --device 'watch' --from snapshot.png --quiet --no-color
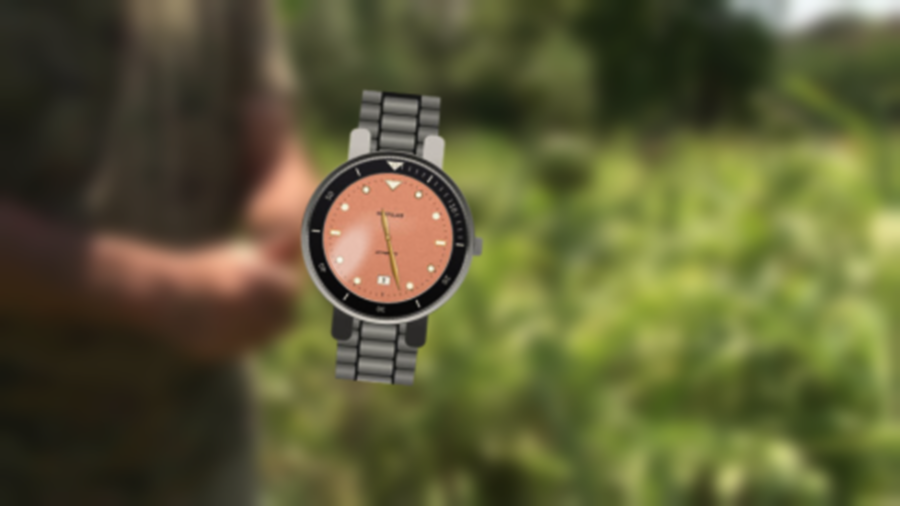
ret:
11:27
